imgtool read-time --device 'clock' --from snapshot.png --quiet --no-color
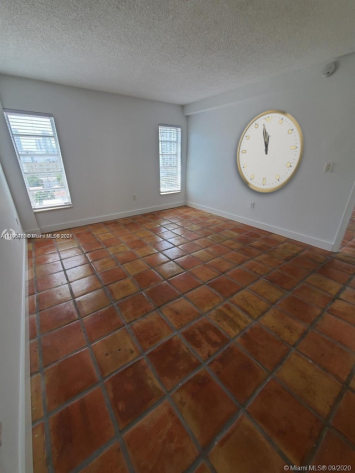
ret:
11:58
